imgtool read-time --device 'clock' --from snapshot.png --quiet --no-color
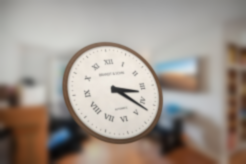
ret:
3:22
